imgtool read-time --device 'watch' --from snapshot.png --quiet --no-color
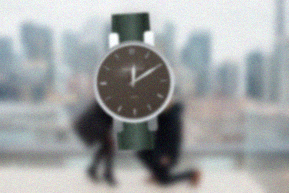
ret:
12:10
